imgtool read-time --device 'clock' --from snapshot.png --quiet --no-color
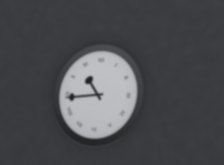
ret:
10:44
